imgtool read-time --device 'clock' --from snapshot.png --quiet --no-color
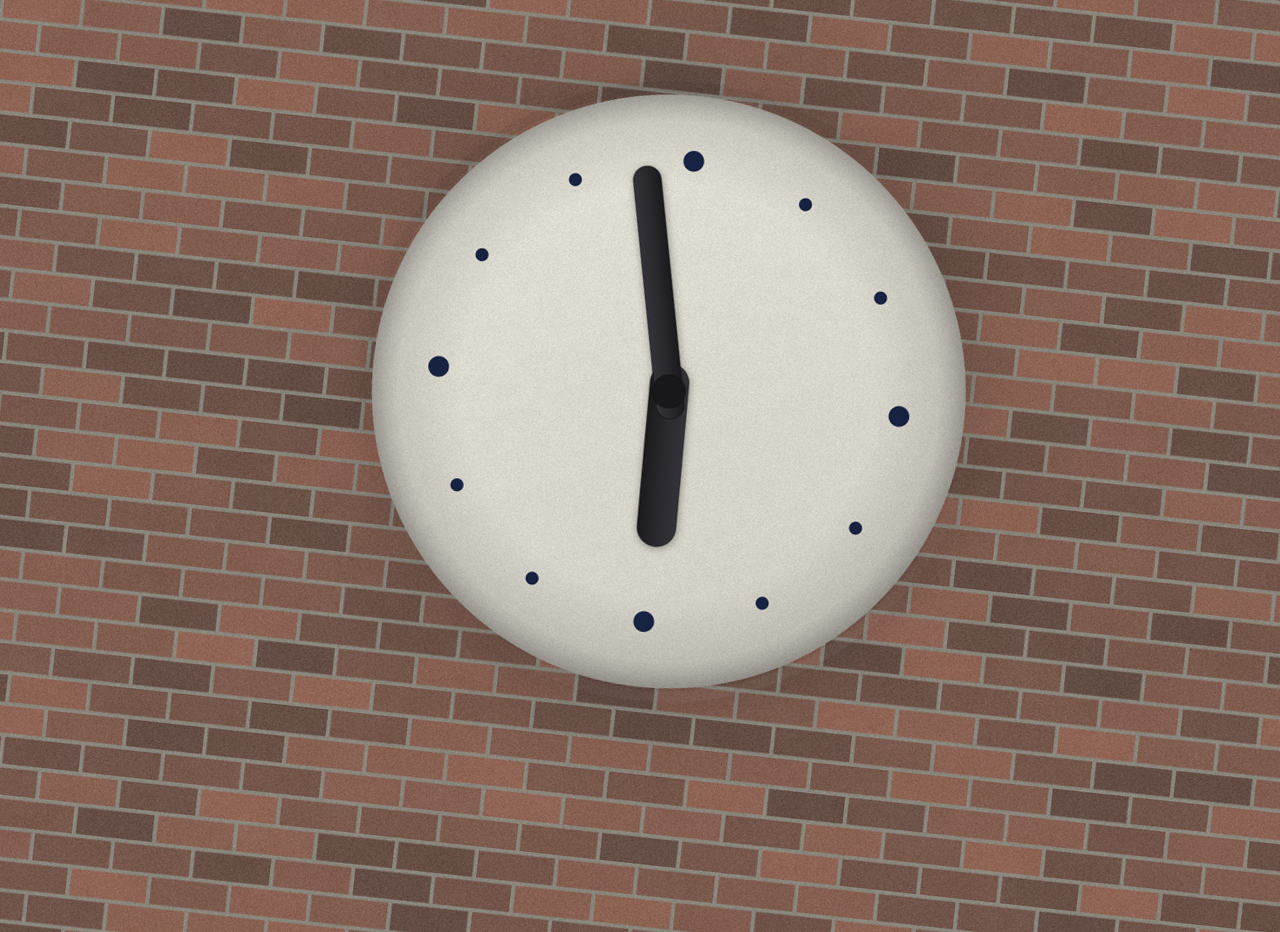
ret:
5:58
